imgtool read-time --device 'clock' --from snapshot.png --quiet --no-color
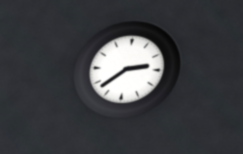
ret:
2:38
